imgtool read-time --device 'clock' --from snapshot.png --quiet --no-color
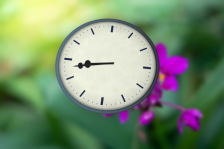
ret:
8:43
